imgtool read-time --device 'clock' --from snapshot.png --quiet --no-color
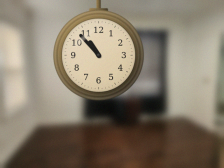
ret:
10:53
